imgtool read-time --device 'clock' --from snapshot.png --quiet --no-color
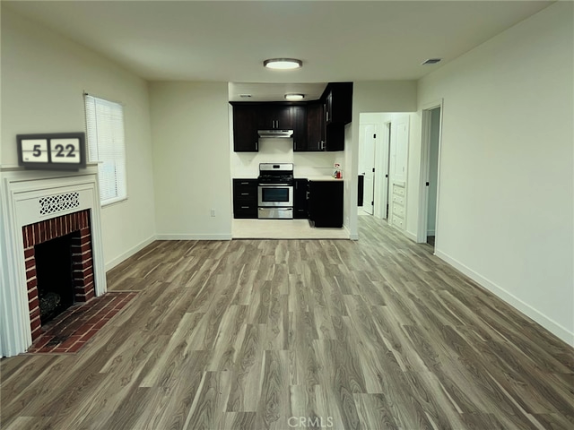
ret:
5:22
